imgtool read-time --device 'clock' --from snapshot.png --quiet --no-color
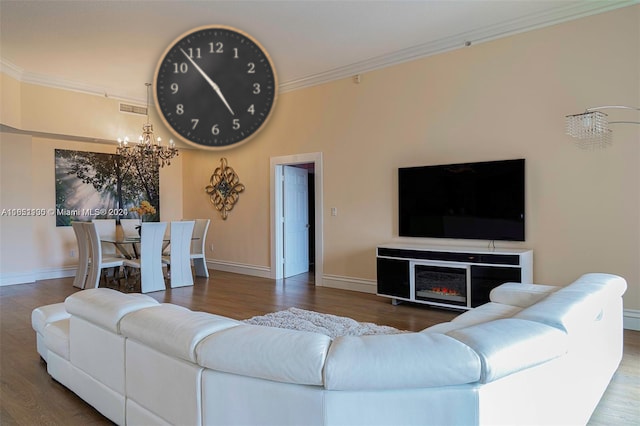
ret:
4:53
